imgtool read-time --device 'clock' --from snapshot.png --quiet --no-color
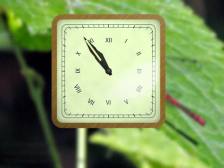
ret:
10:54
